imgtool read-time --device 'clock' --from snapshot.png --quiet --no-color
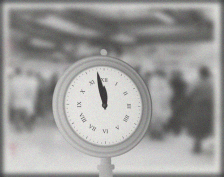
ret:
11:58
